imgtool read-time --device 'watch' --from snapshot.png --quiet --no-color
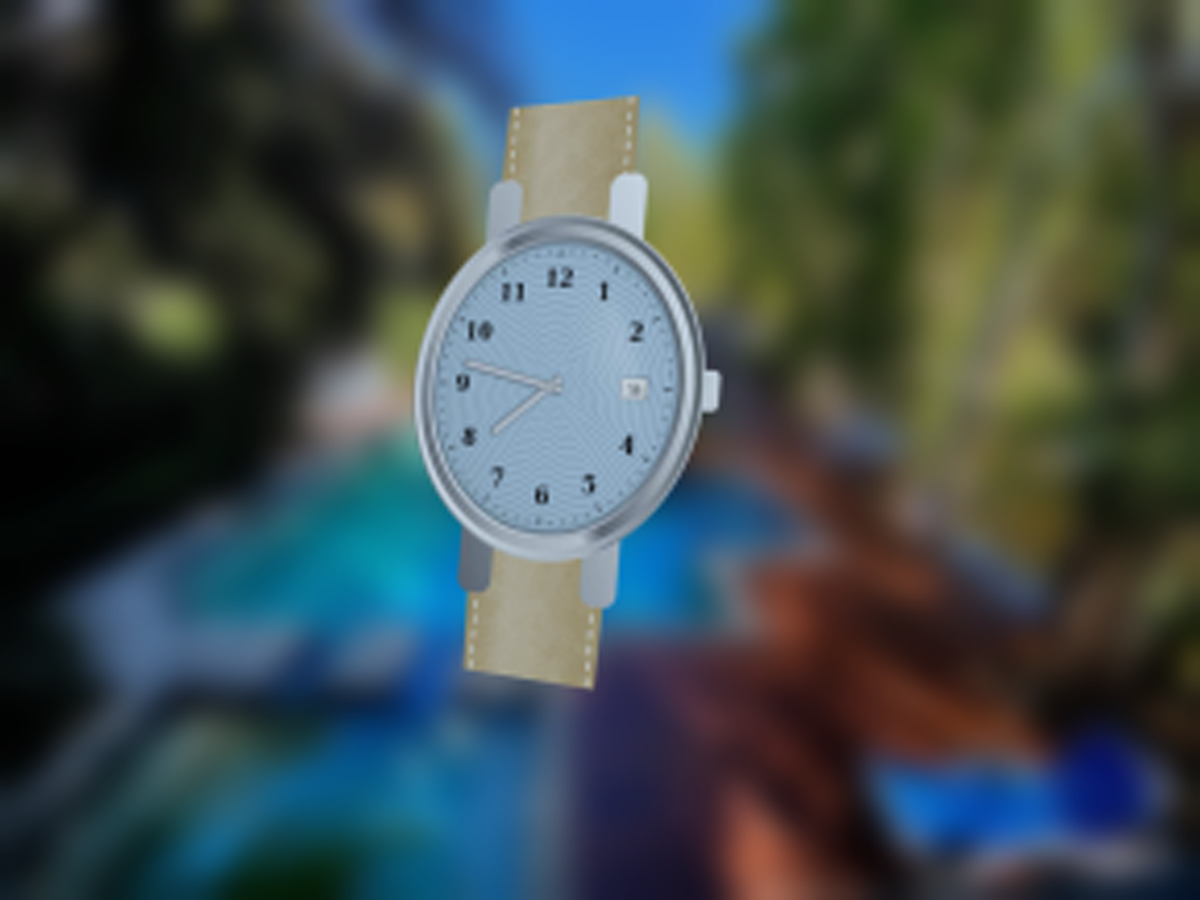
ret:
7:47
